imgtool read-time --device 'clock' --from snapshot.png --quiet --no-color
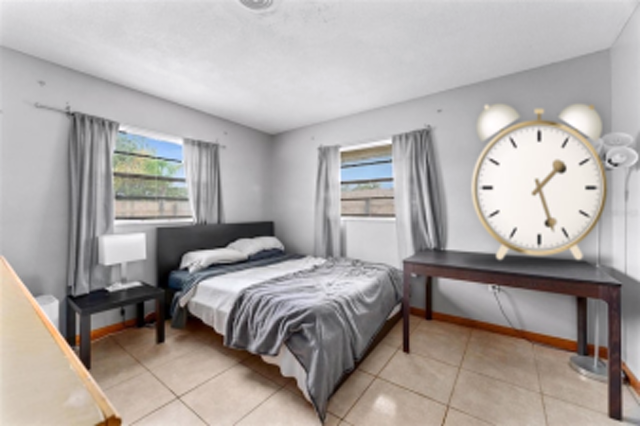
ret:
1:27
